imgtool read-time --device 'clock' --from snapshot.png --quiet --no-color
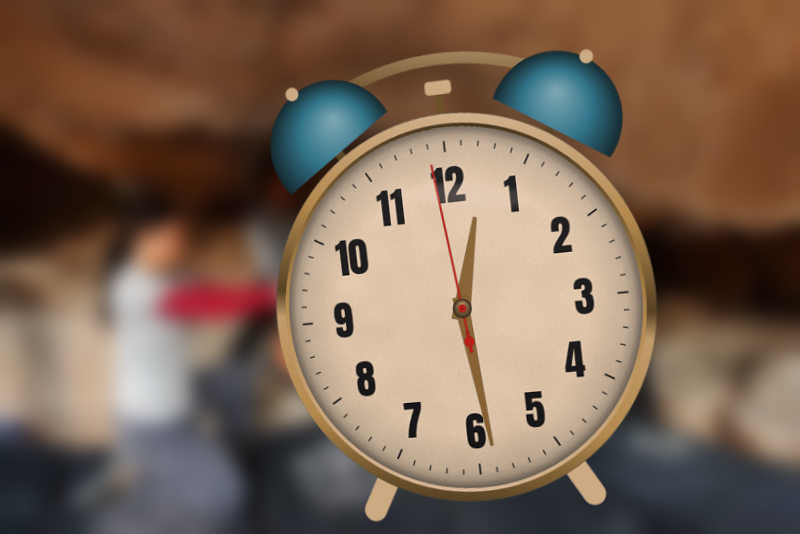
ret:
12:28:59
